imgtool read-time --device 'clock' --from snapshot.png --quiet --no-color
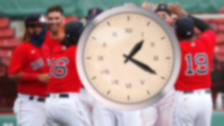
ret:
1:20
